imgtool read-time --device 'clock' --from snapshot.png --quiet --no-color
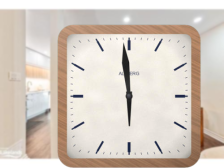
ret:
5:59
